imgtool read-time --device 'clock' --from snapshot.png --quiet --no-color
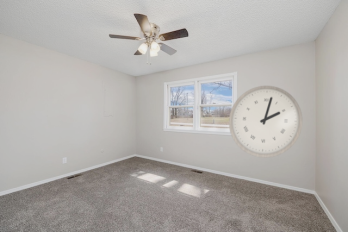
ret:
2:02
